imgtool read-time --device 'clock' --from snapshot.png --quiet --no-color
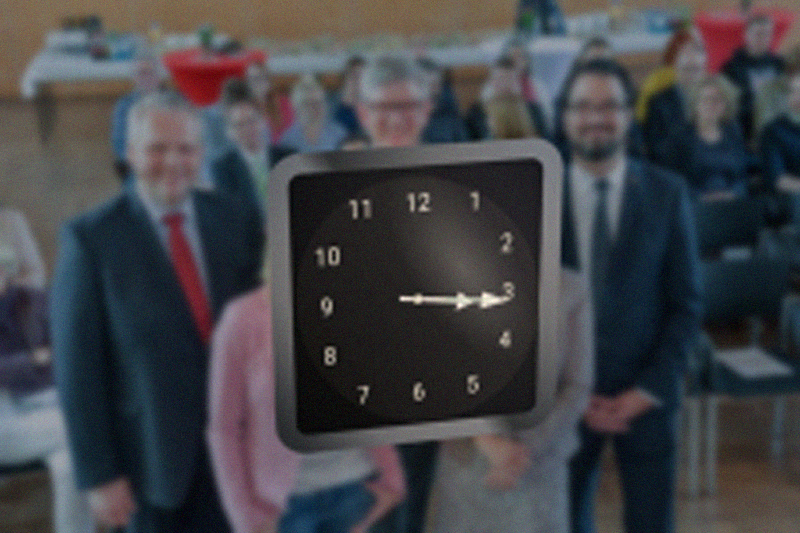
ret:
3:16
